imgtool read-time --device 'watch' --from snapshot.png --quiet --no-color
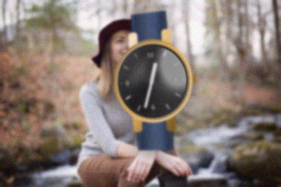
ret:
12:33
